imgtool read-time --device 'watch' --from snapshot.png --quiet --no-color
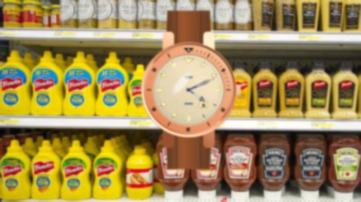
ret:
4:11
